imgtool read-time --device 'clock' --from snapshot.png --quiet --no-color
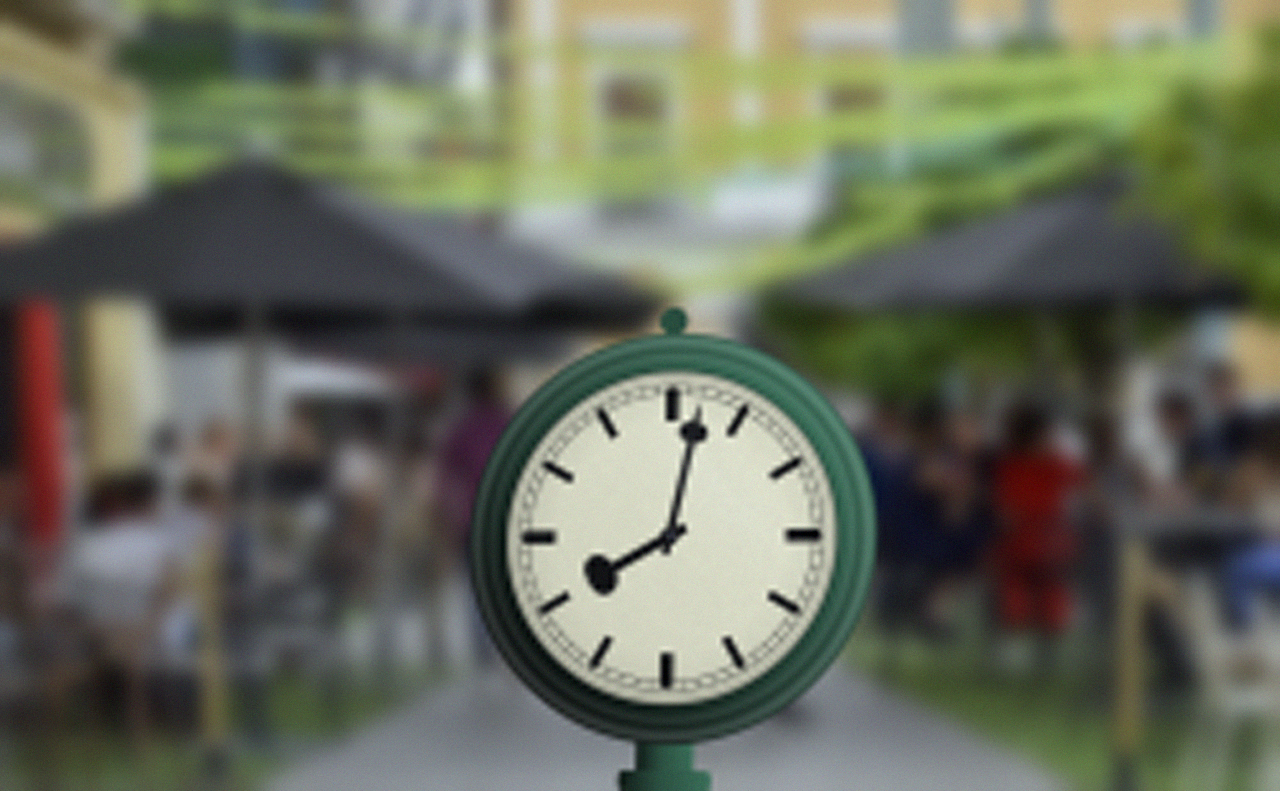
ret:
8:02
